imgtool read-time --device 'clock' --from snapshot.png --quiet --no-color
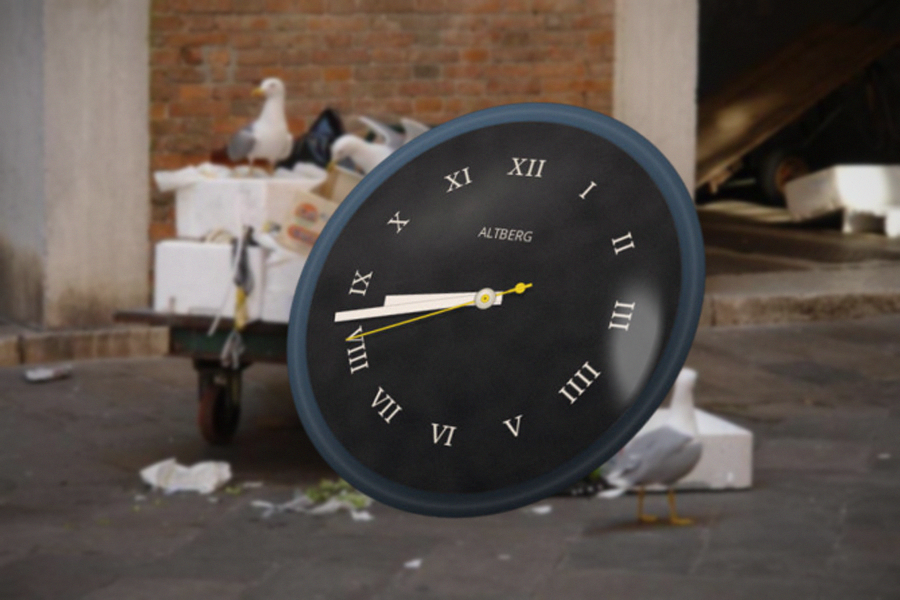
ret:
8:42:41
